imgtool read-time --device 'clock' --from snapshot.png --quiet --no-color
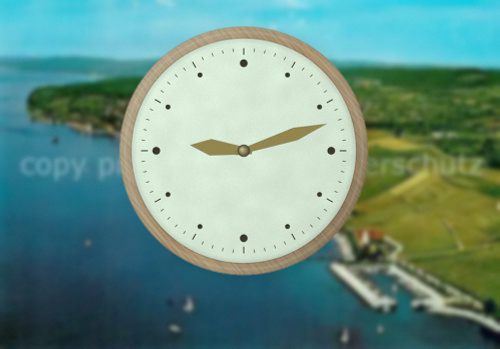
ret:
9:12
